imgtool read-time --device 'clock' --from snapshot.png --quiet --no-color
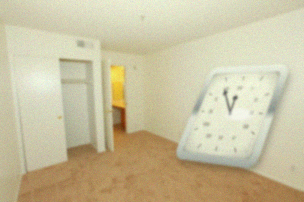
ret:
11:54
